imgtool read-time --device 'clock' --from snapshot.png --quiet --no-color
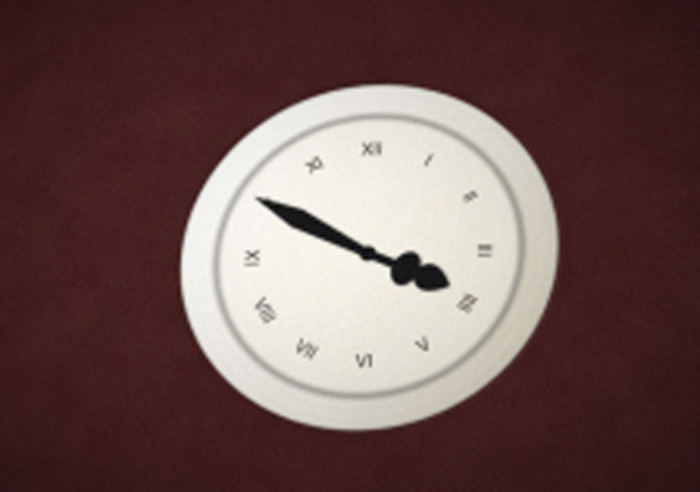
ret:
3:50
